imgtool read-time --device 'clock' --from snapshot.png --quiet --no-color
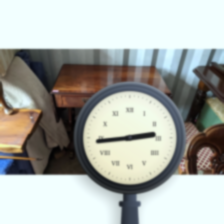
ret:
2:44
